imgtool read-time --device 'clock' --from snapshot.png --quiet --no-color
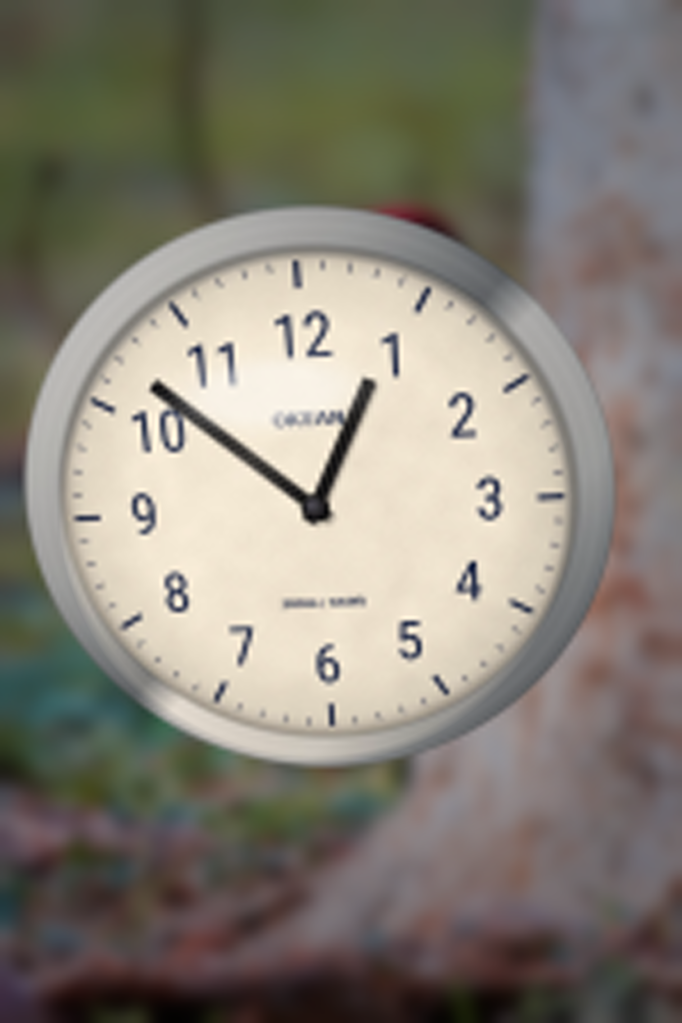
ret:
12:52
